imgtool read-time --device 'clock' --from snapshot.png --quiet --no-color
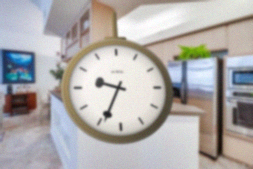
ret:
9:34
